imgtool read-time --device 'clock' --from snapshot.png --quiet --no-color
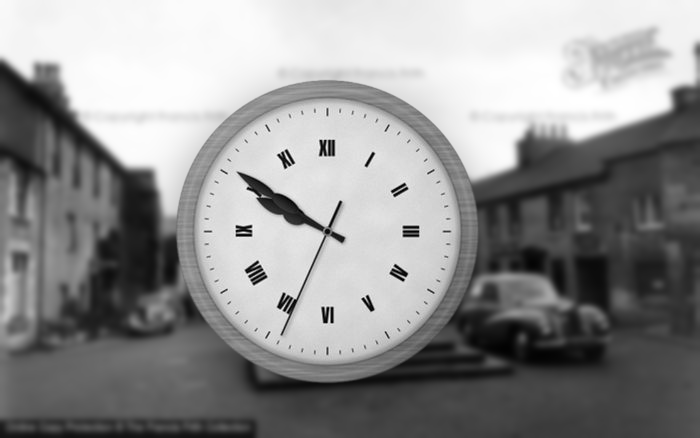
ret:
9:50:34
